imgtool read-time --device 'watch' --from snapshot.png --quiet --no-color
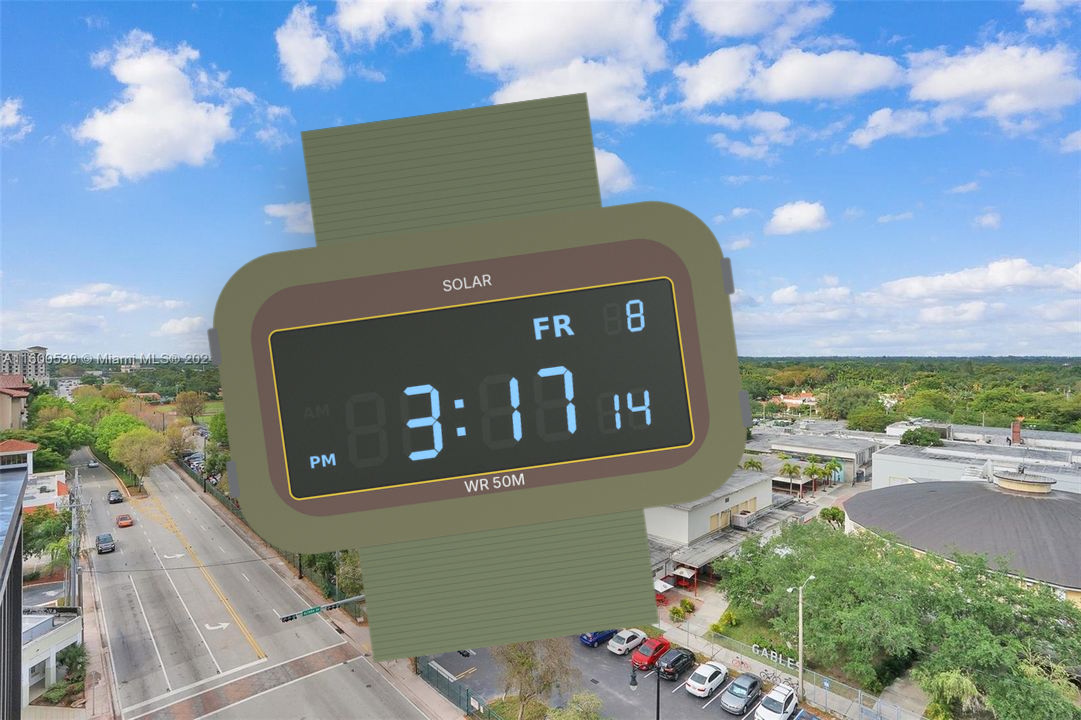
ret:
3:17:14
